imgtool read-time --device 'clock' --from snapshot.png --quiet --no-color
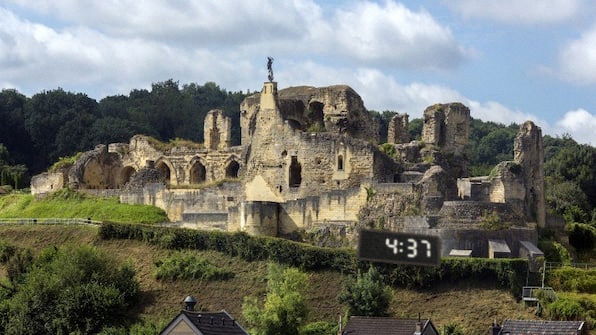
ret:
4:37
